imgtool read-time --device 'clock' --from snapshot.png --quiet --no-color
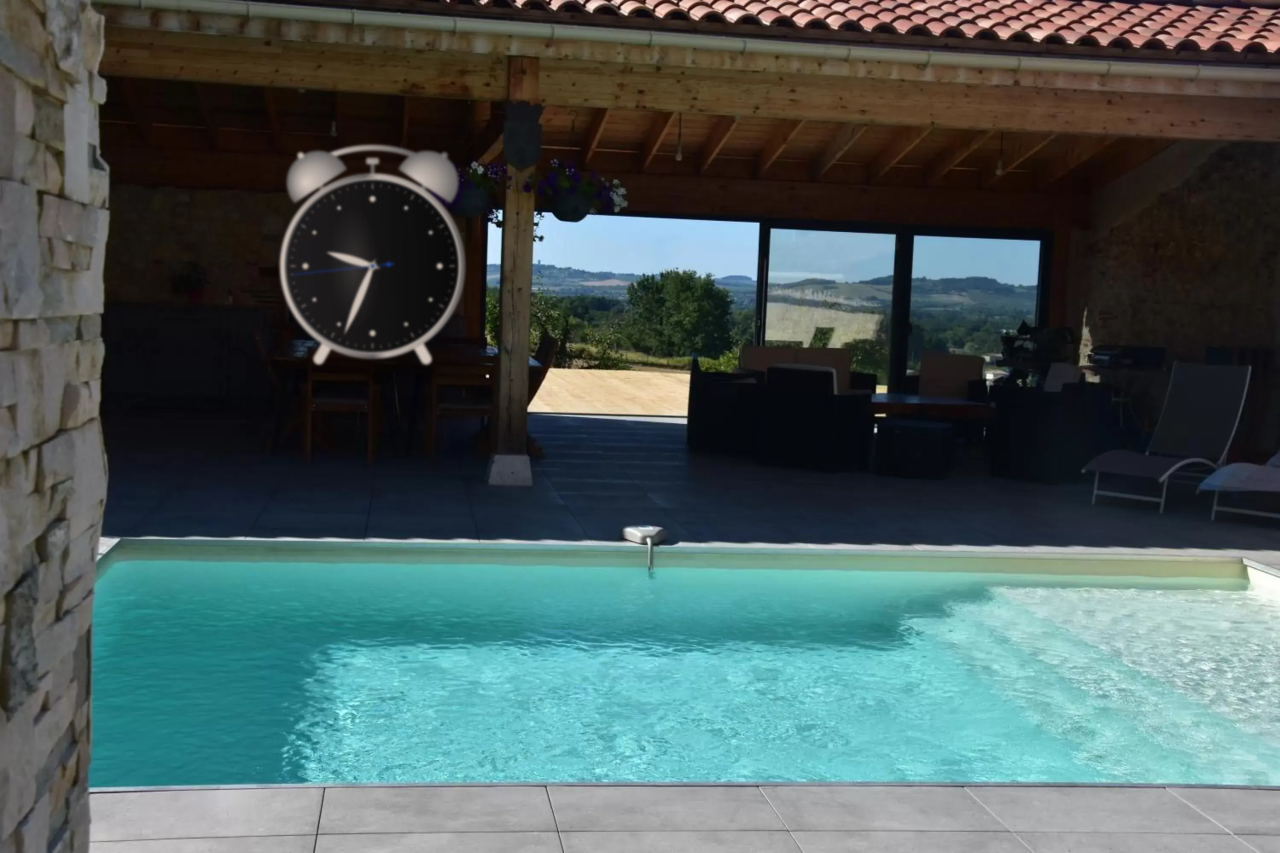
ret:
9:33:44
